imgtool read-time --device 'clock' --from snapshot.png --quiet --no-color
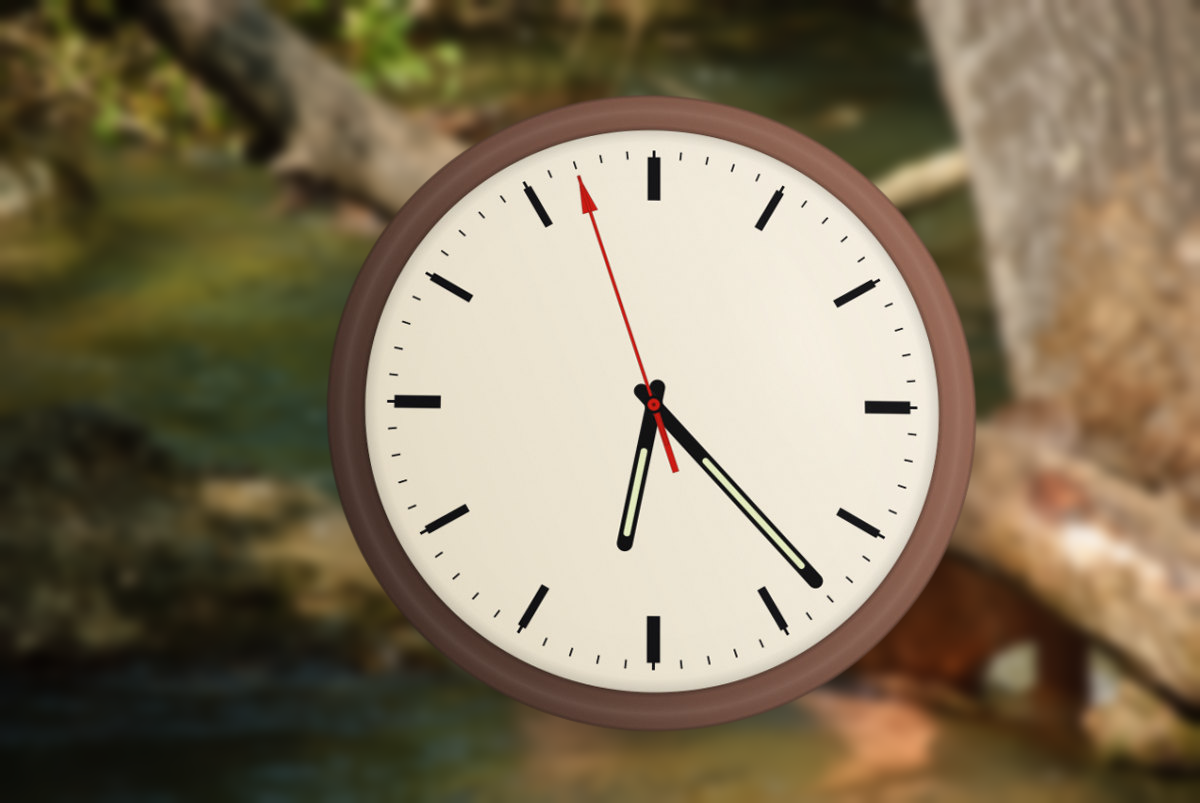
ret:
6:22:57
